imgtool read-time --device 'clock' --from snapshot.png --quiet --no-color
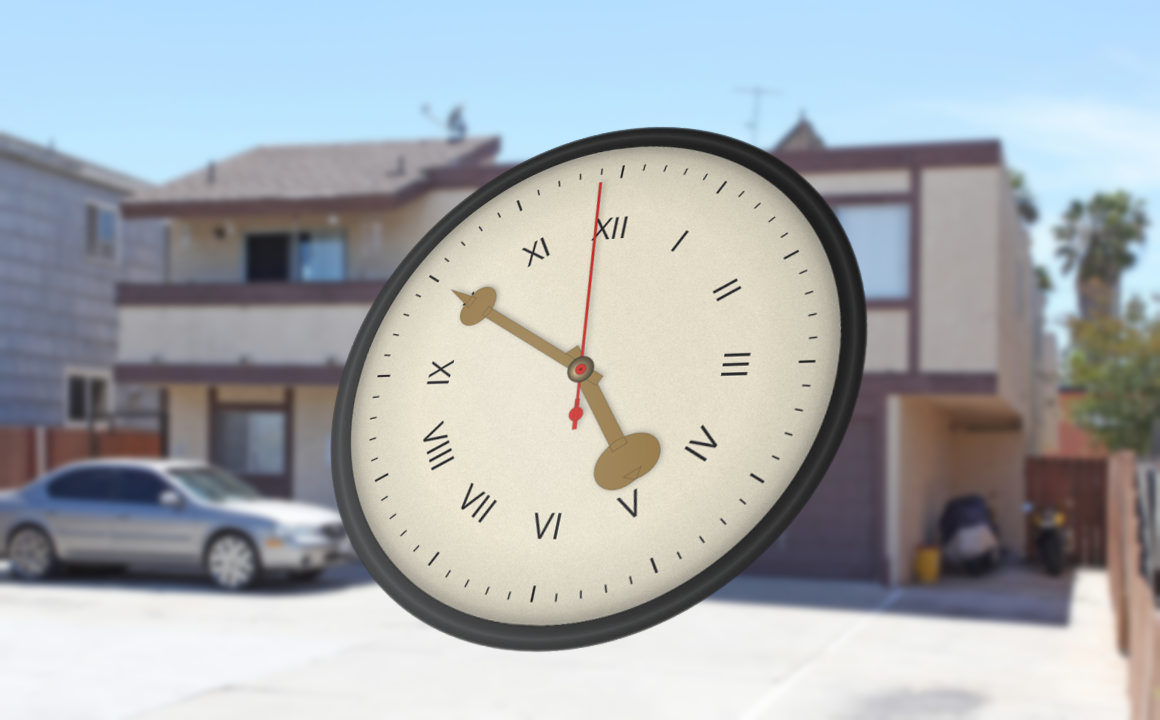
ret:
4:49:59
